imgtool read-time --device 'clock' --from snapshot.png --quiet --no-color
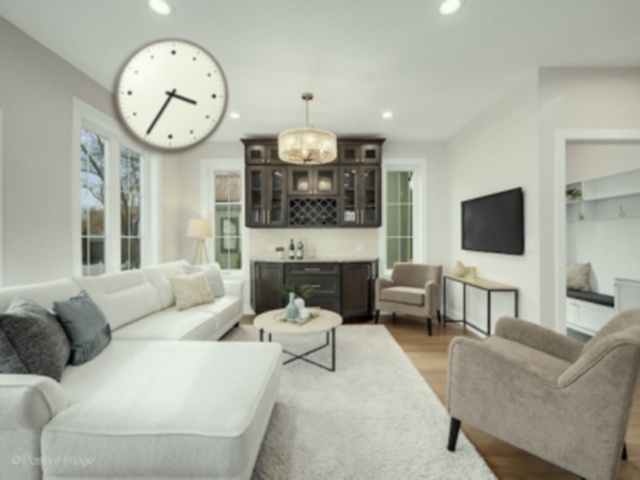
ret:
3:35
